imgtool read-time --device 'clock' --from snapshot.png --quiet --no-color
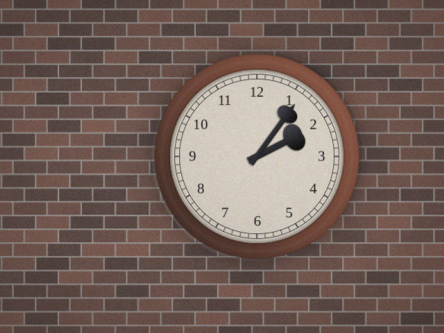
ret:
2:06
